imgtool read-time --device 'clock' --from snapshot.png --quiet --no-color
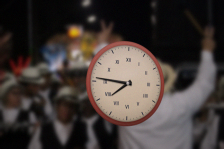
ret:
7:46
